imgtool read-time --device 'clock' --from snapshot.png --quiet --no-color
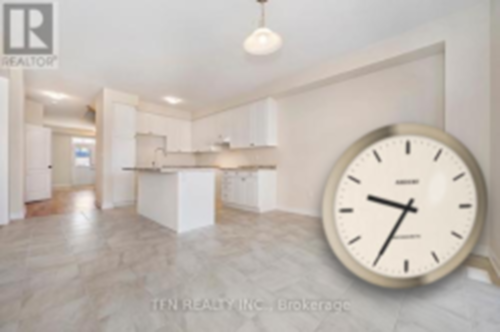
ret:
9:35
